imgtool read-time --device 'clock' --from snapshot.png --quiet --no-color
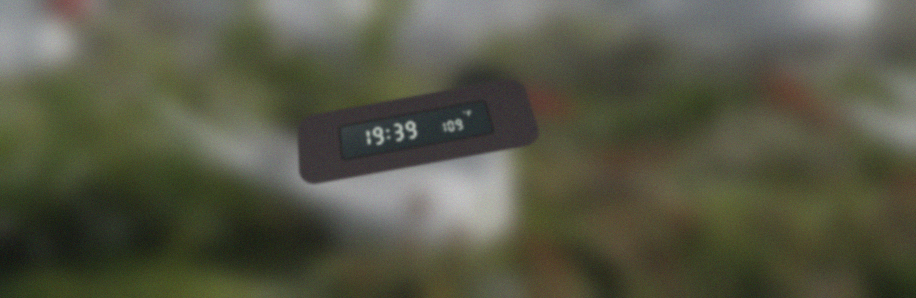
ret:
19:39
